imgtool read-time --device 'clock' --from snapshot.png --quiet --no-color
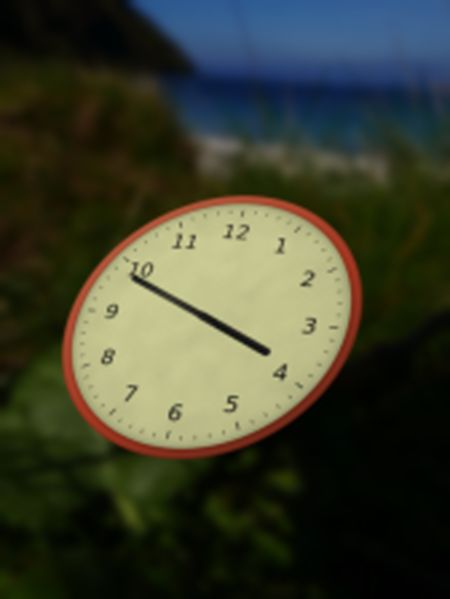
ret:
3:49
